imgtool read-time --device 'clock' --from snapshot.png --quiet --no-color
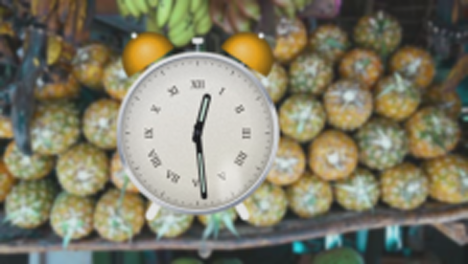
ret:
12:29
